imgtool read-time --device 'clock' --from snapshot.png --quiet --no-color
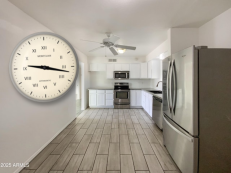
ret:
9:17
